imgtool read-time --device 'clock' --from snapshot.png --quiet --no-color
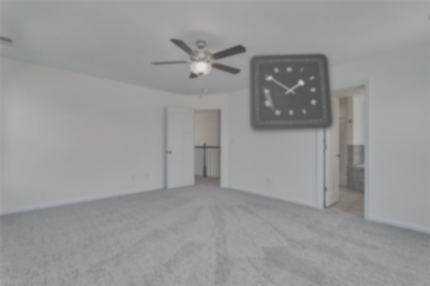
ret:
1:51
